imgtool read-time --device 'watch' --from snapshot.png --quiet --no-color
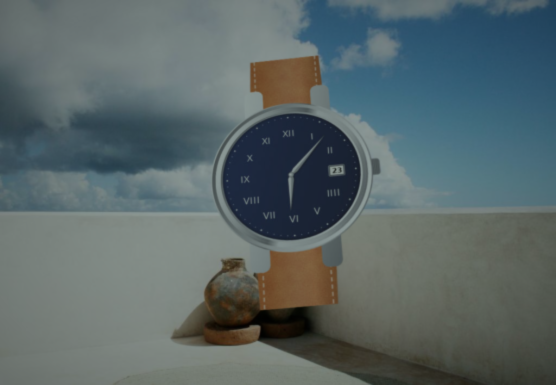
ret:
6:07
